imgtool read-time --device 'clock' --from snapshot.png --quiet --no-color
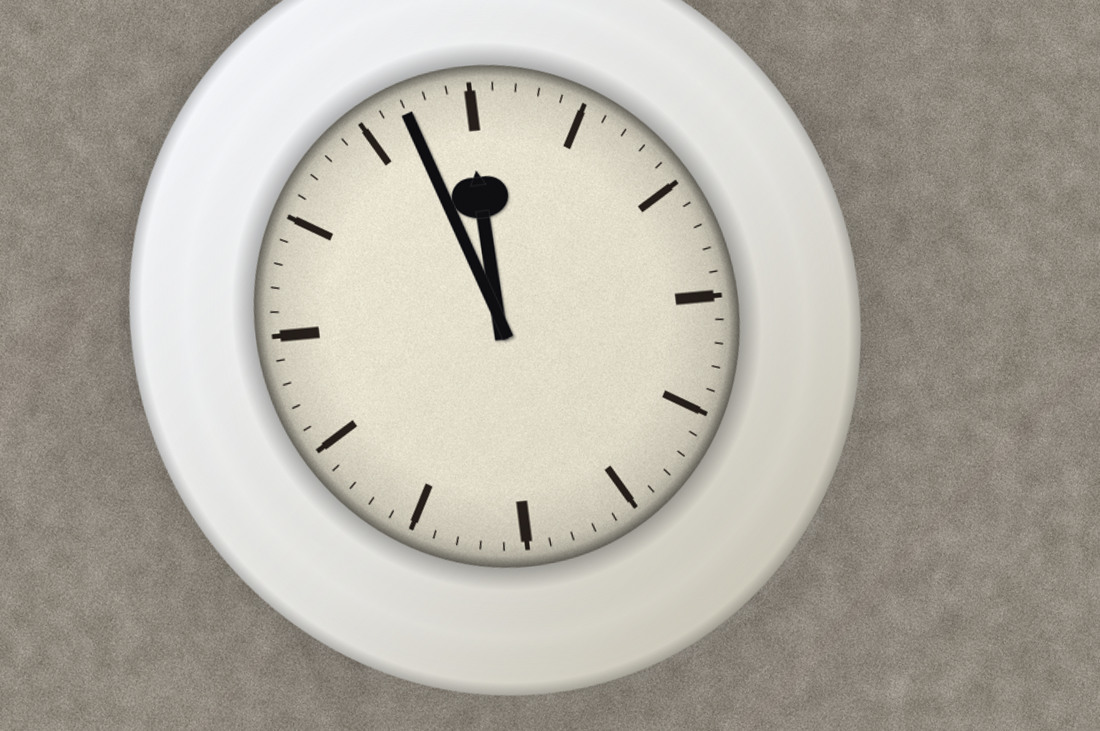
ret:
11:57
